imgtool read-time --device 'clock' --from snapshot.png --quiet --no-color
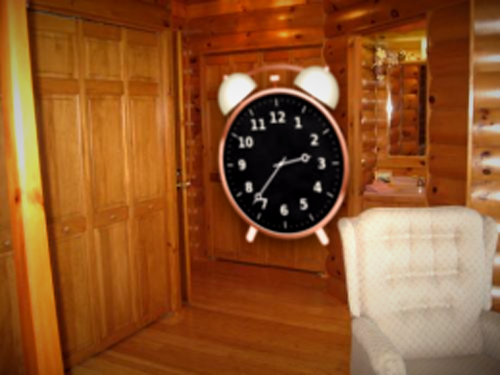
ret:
2:37
